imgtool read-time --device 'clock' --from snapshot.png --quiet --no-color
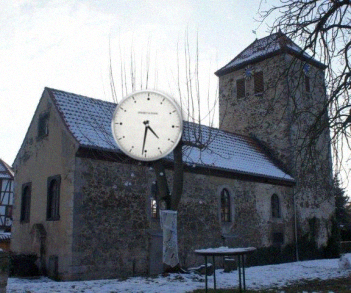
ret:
4:31
